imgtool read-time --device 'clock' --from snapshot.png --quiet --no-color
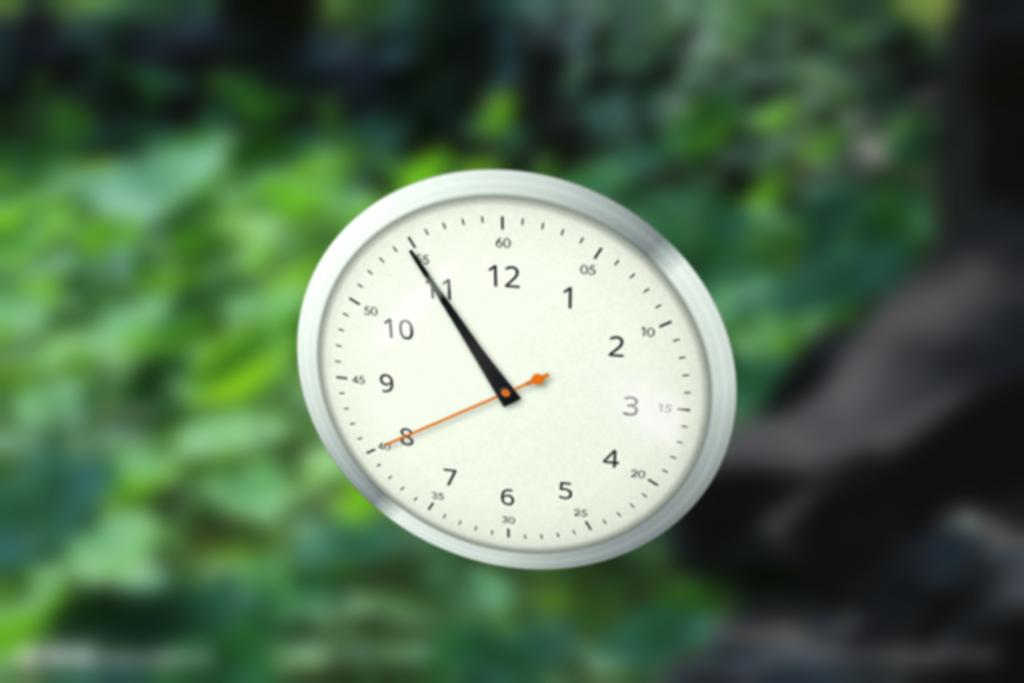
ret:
10:54:40
